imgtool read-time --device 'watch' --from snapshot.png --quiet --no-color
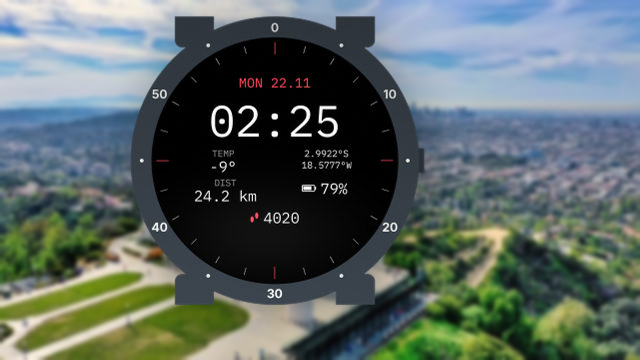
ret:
2:25
